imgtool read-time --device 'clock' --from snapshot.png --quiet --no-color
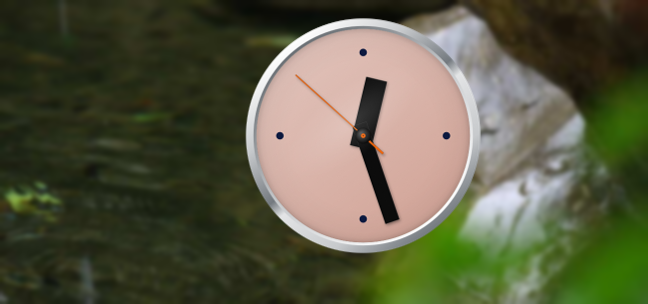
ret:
12:26:52
